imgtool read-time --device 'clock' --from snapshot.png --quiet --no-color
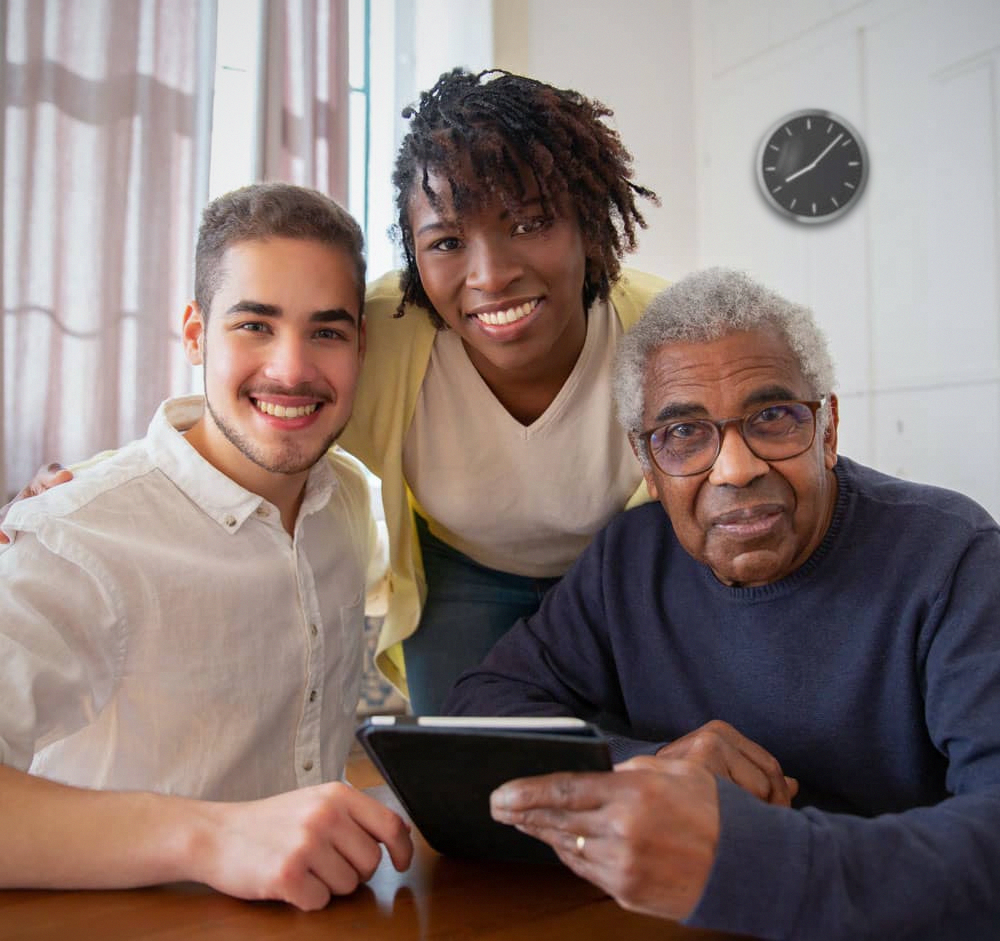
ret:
8:08
